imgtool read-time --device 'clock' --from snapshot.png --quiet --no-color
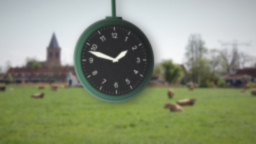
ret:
1:48
